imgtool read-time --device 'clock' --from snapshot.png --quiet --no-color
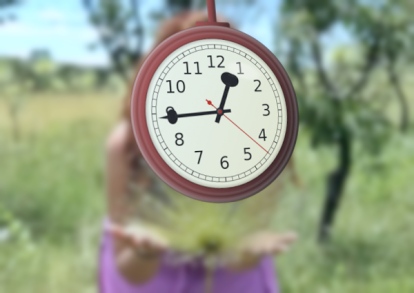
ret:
12:44:22
